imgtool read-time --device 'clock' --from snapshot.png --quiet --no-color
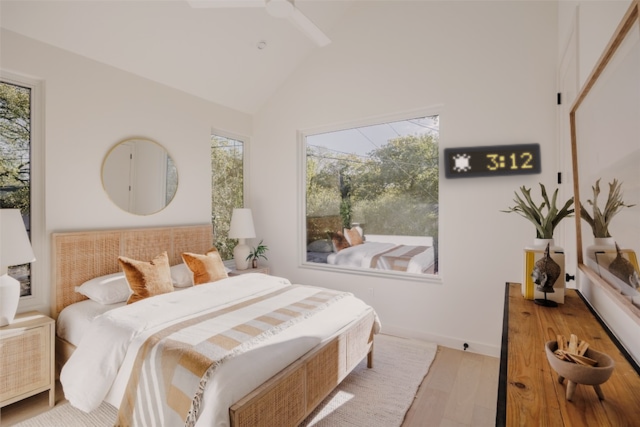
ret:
3:12
